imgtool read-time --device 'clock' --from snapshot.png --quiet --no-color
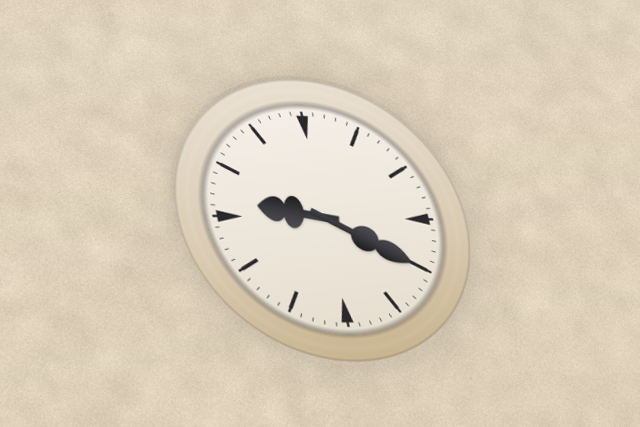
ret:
9:20
